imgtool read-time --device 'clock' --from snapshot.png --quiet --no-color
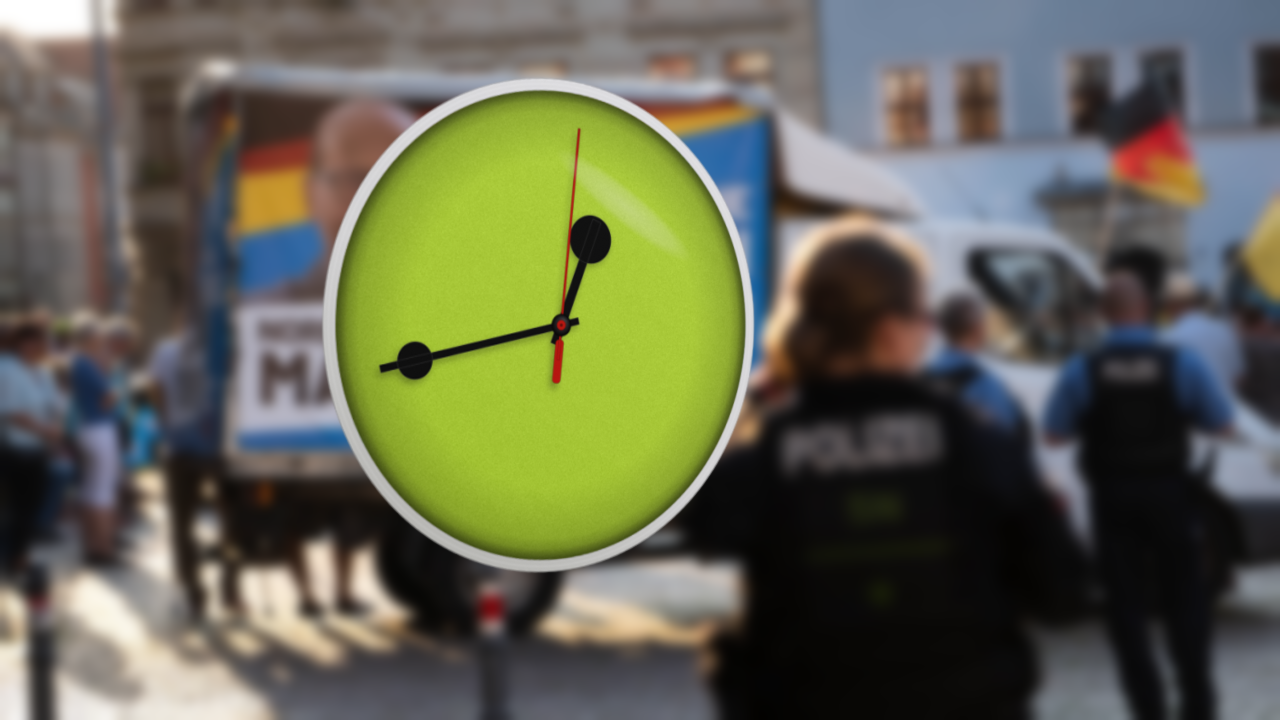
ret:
12:43:01
